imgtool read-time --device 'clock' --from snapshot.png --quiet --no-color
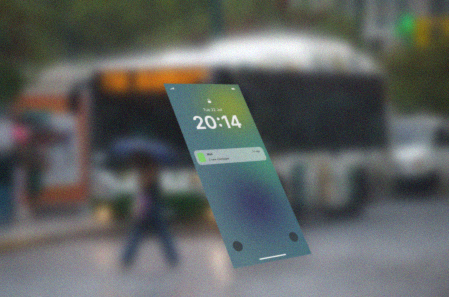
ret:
20:14
